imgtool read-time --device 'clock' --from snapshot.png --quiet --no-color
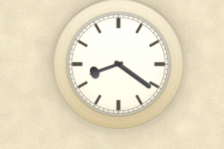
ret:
8:21
